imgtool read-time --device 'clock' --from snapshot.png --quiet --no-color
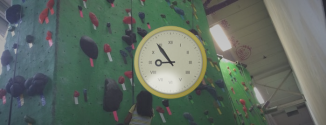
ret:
8:54
